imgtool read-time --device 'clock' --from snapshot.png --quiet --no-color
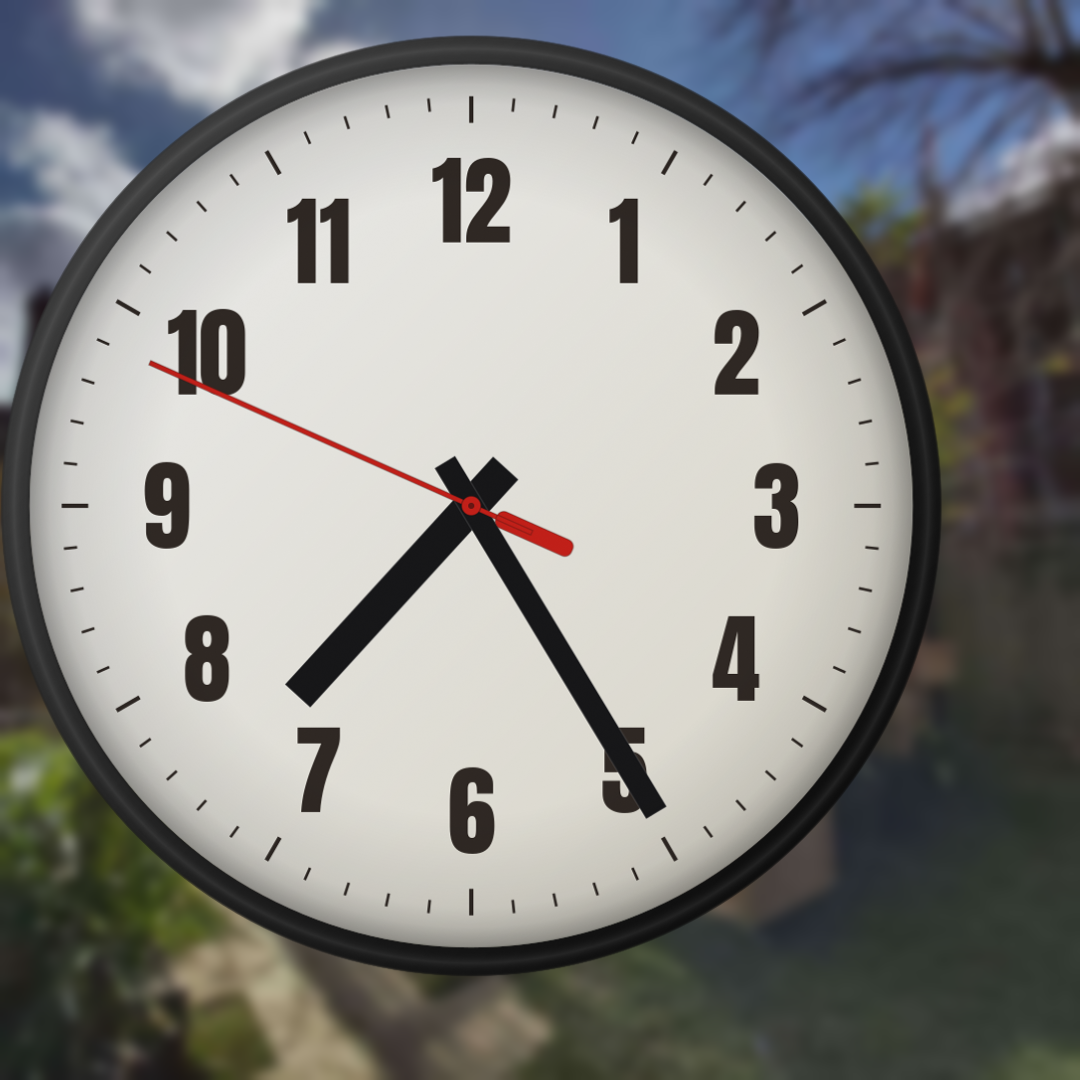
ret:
7:24:49
